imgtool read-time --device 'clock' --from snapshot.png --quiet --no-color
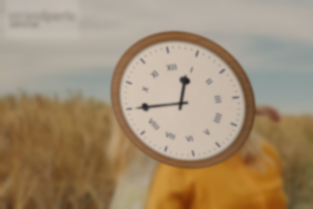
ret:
12:45
